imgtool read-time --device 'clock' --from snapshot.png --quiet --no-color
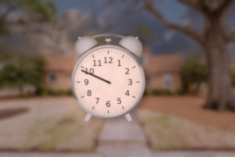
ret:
9:49
